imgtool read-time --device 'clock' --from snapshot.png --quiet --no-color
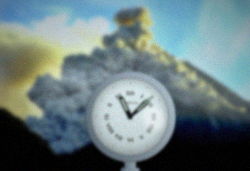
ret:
11:08
